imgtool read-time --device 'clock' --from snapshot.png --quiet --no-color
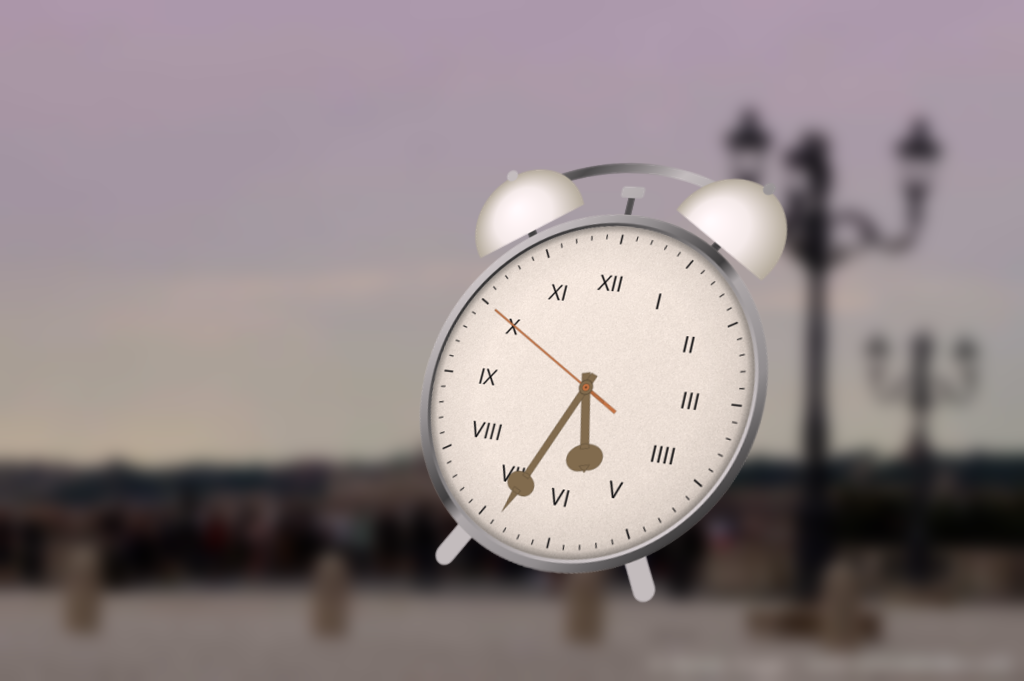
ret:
5:33:50
